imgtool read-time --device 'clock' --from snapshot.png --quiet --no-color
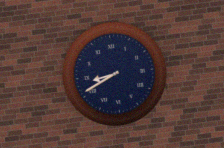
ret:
8:41
